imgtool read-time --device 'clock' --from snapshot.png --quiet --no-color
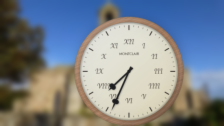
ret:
7:34
